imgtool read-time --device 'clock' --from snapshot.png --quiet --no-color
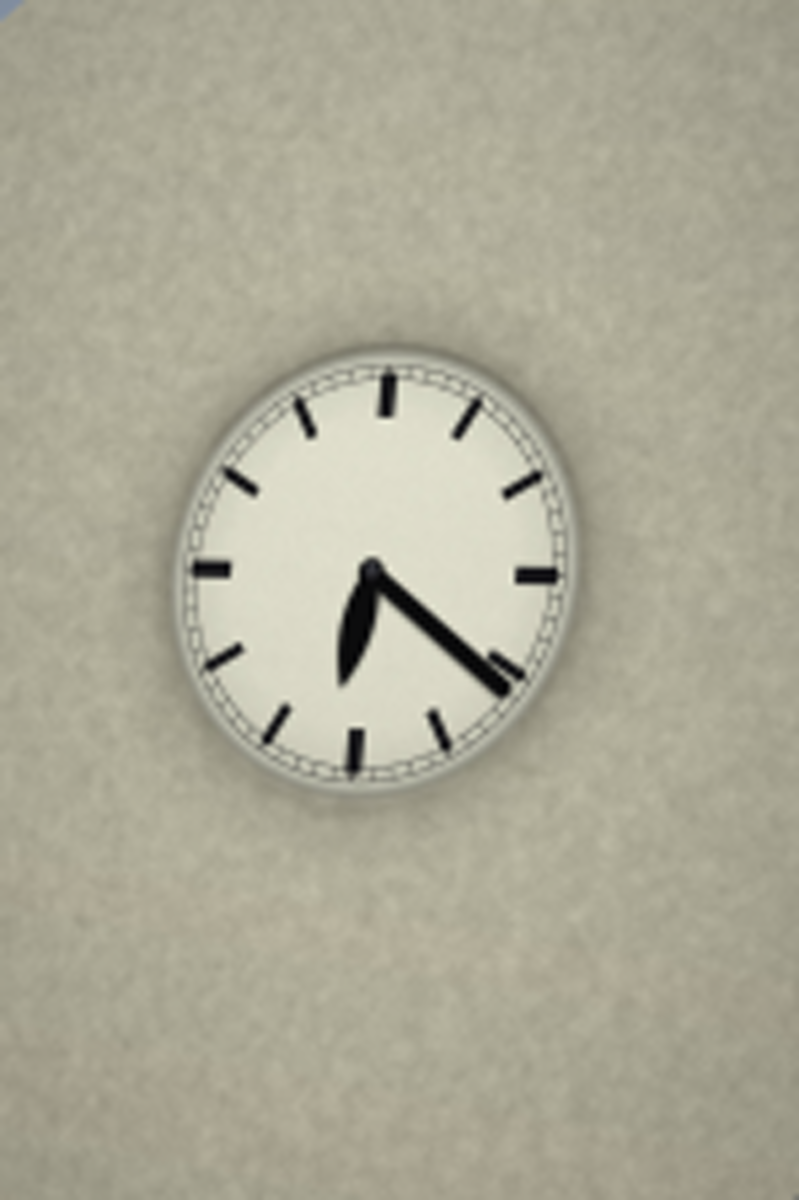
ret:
6:21
